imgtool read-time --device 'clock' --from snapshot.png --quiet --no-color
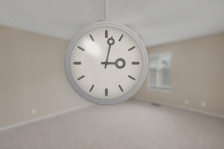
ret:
3:02
